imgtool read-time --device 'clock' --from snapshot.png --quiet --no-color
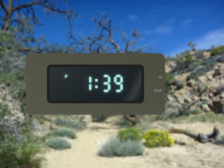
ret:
1:39
